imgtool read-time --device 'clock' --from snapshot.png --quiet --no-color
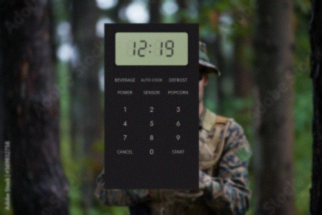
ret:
12:19
